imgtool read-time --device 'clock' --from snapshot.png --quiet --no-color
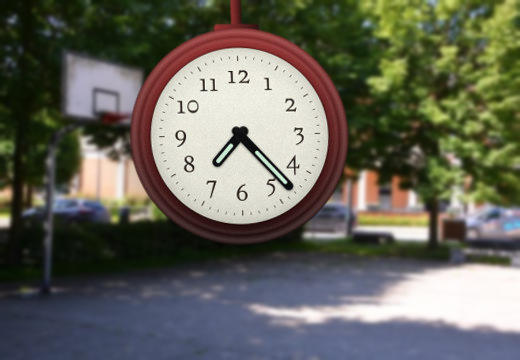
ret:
7:23
